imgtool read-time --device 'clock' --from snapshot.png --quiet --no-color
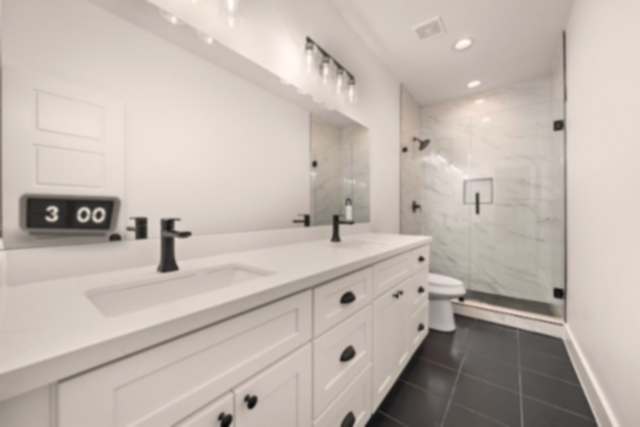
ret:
3:00
